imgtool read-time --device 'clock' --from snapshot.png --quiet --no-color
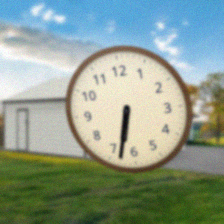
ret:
6:33
